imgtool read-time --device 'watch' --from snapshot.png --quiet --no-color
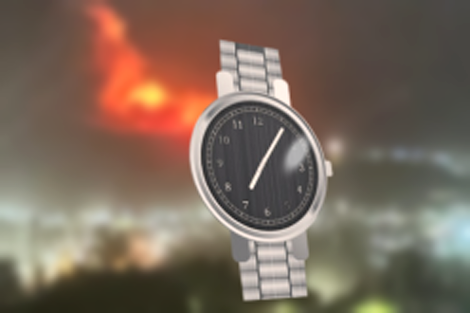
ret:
7:06
